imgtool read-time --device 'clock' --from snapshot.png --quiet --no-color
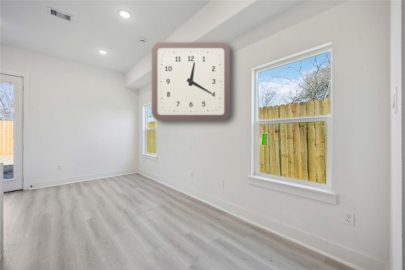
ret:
12:20
